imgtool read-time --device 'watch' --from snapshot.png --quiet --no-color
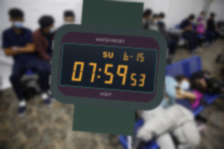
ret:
7:59:53
